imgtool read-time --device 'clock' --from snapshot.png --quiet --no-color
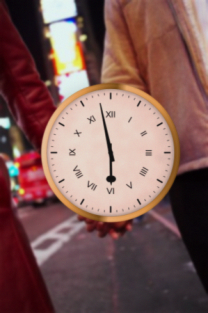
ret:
5:58
